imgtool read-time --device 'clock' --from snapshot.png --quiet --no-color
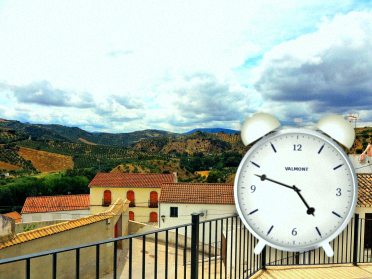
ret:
4:48
